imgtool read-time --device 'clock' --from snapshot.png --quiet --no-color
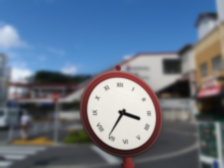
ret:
3:36
